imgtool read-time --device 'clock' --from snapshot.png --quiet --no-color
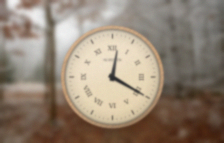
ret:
12:20
